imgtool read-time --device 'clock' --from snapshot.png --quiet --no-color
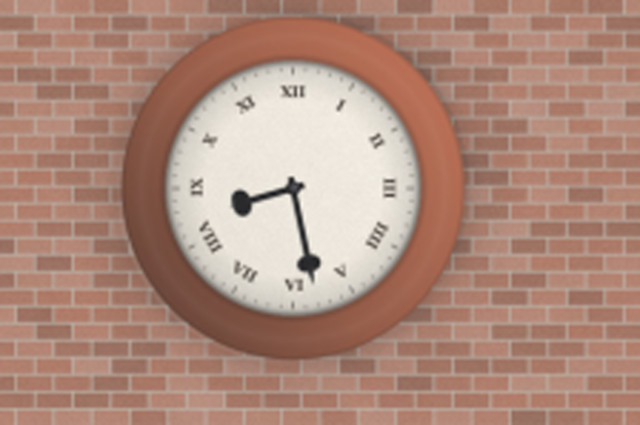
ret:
8:28
